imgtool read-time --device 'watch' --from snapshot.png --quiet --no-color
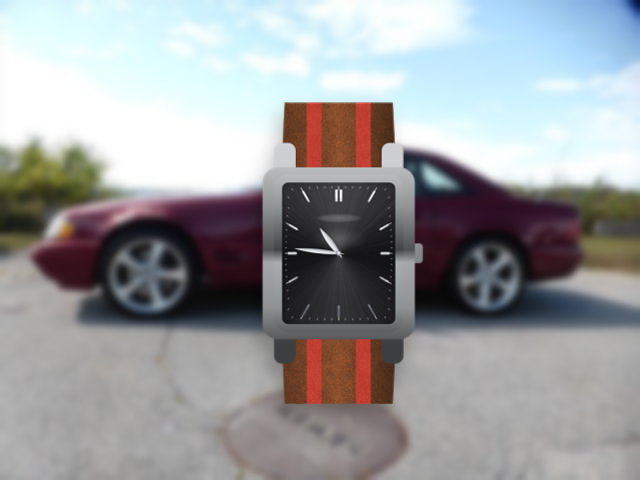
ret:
10:46
